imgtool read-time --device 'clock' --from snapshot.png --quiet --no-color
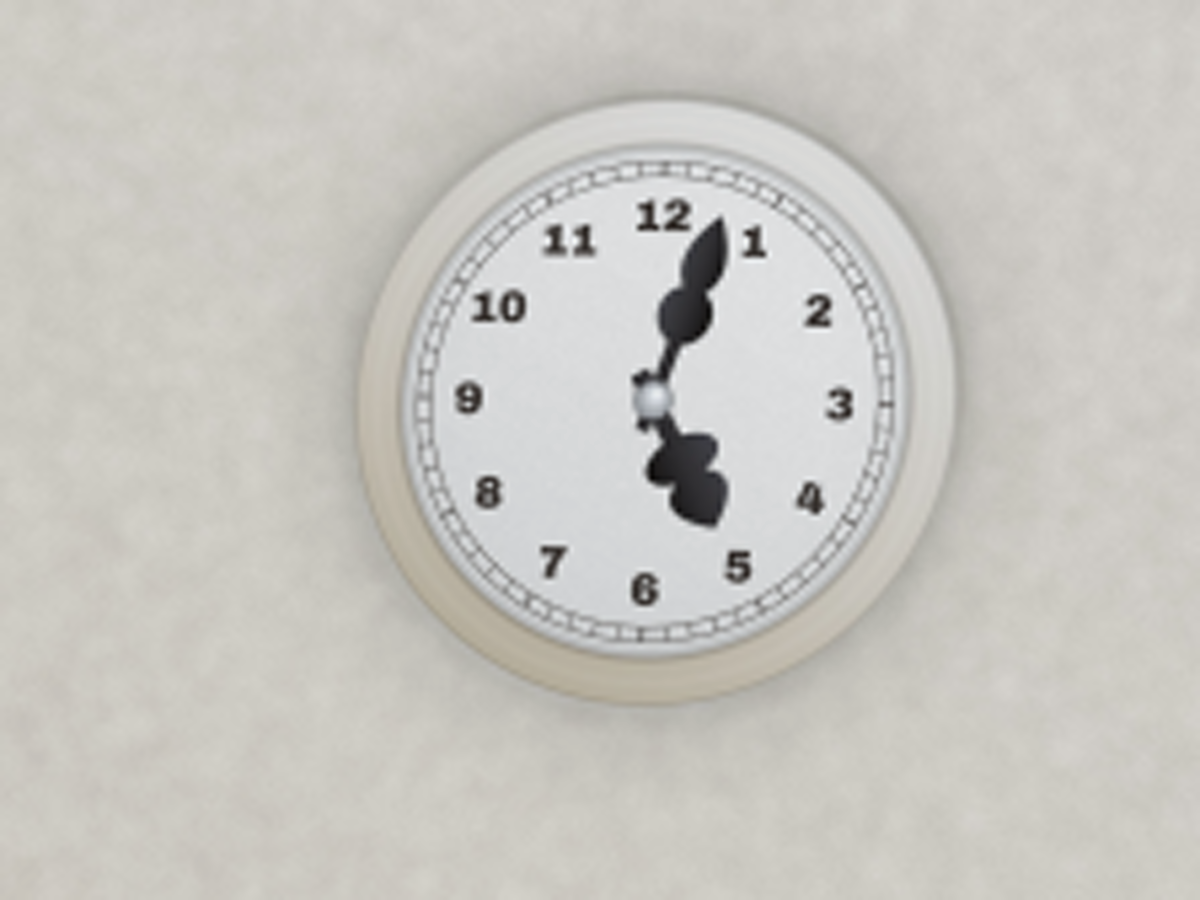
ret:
5:03
